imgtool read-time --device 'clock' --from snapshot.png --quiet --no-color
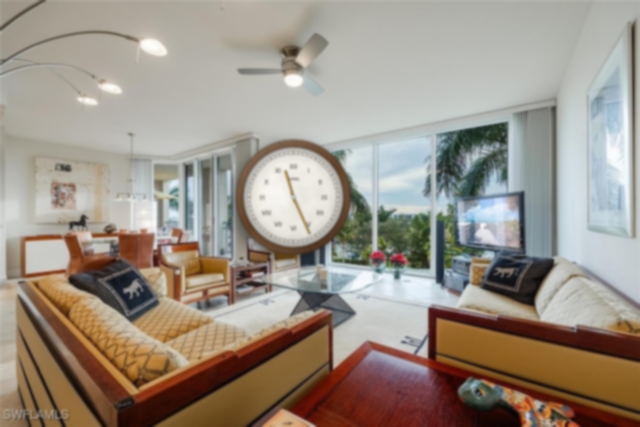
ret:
11:26
